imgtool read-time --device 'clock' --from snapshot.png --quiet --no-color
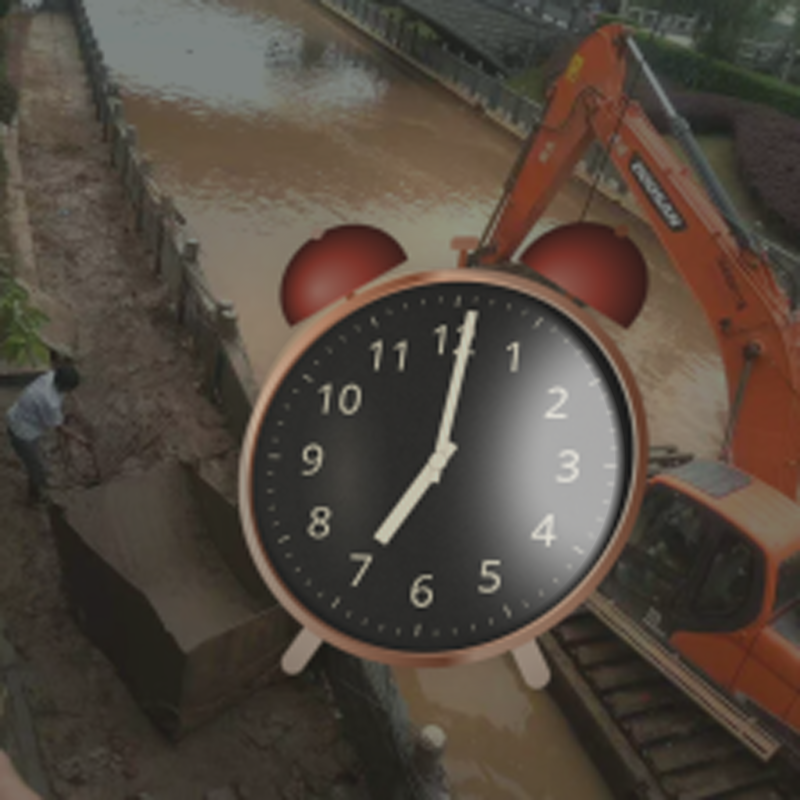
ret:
7:01
